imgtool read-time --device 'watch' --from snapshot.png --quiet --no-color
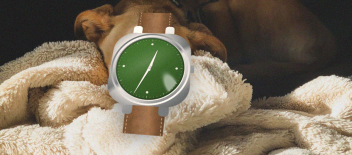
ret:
12:34
